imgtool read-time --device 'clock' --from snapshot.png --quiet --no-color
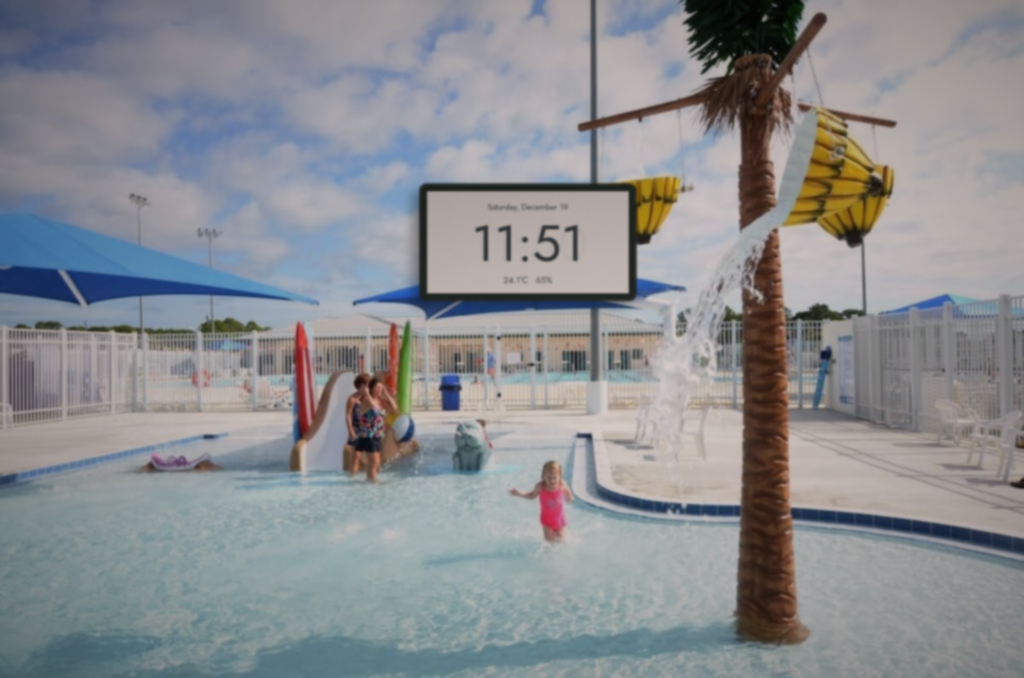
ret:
11:51
